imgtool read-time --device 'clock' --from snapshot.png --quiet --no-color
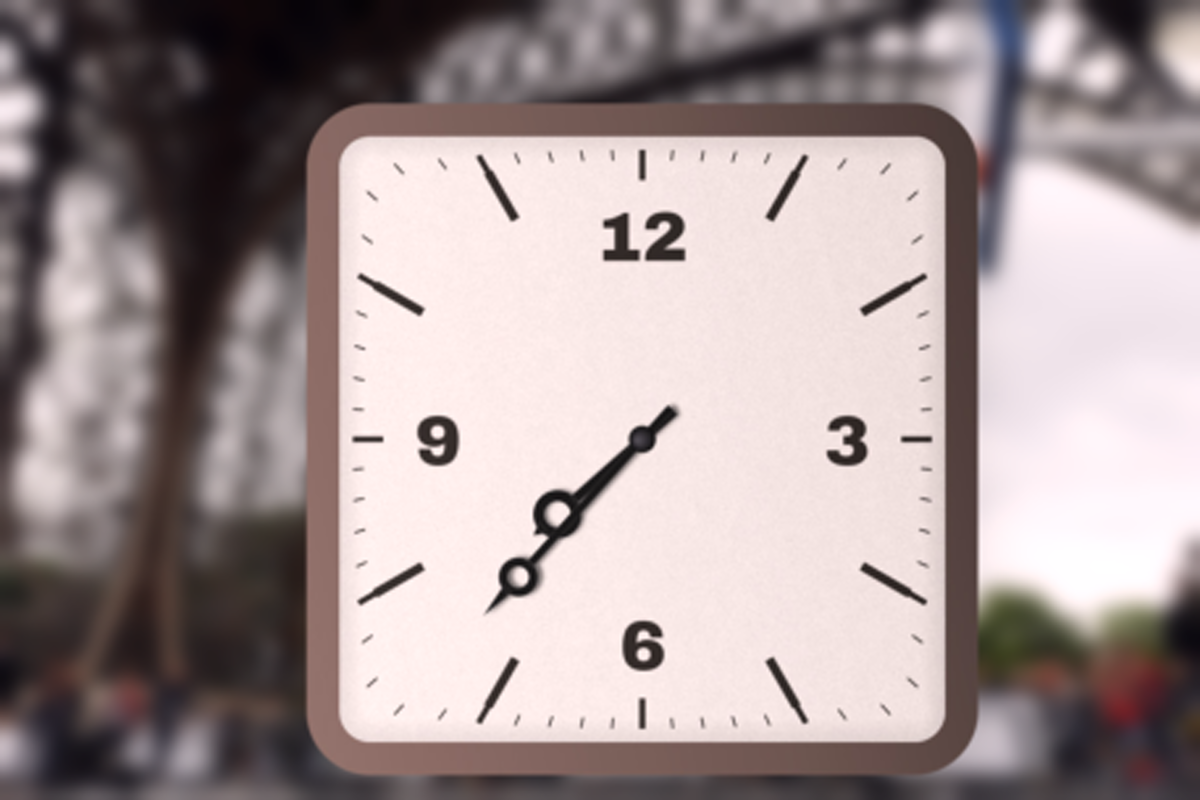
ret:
7:37
